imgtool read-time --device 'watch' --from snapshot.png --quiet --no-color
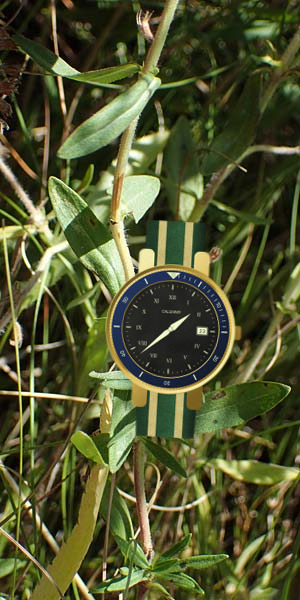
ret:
1:38
